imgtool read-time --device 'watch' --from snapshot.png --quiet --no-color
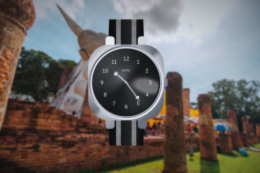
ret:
10:24
